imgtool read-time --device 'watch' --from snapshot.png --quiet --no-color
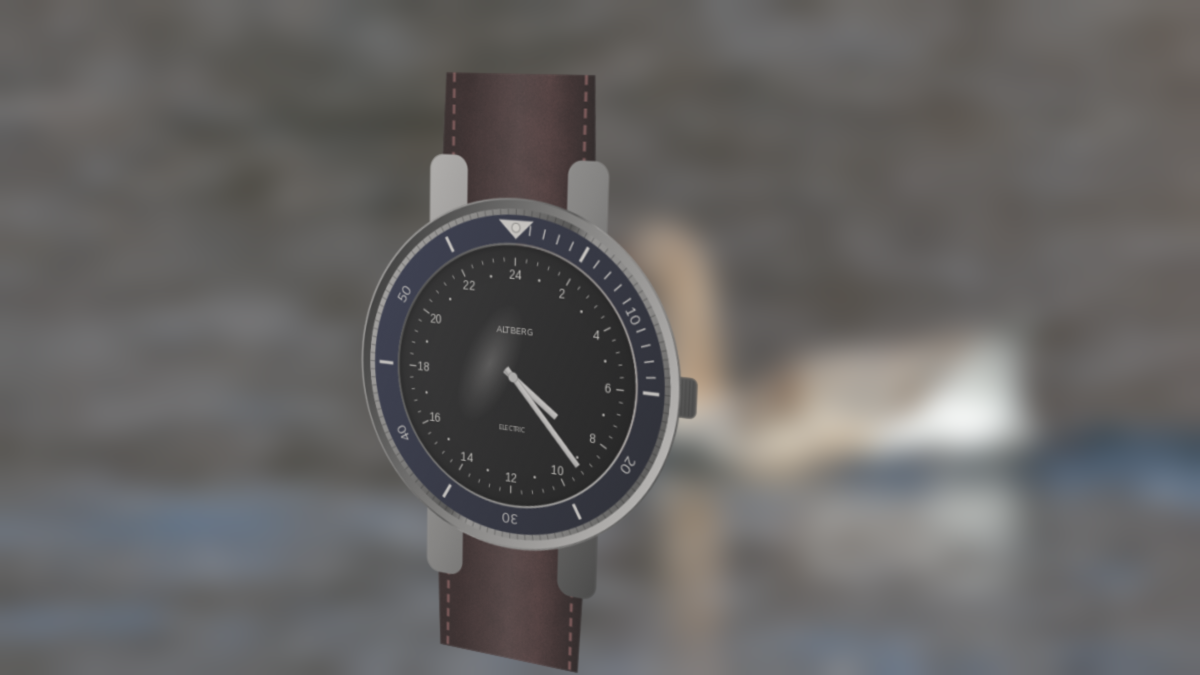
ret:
8:23
